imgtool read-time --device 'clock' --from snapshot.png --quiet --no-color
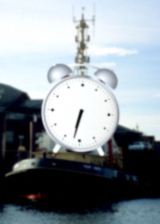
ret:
6:32
